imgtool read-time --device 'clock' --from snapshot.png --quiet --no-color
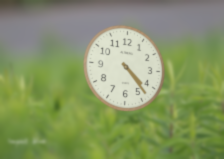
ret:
4:23
